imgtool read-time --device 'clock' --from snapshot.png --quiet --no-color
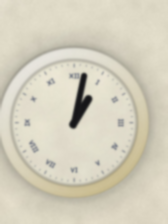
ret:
1:02
